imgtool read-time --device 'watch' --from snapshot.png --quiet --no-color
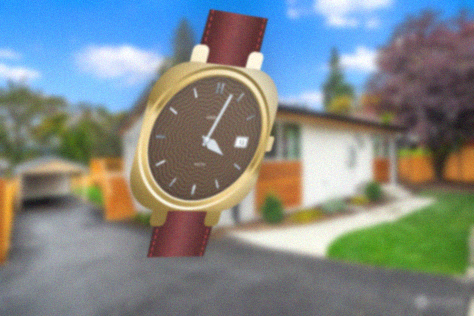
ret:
4:03
